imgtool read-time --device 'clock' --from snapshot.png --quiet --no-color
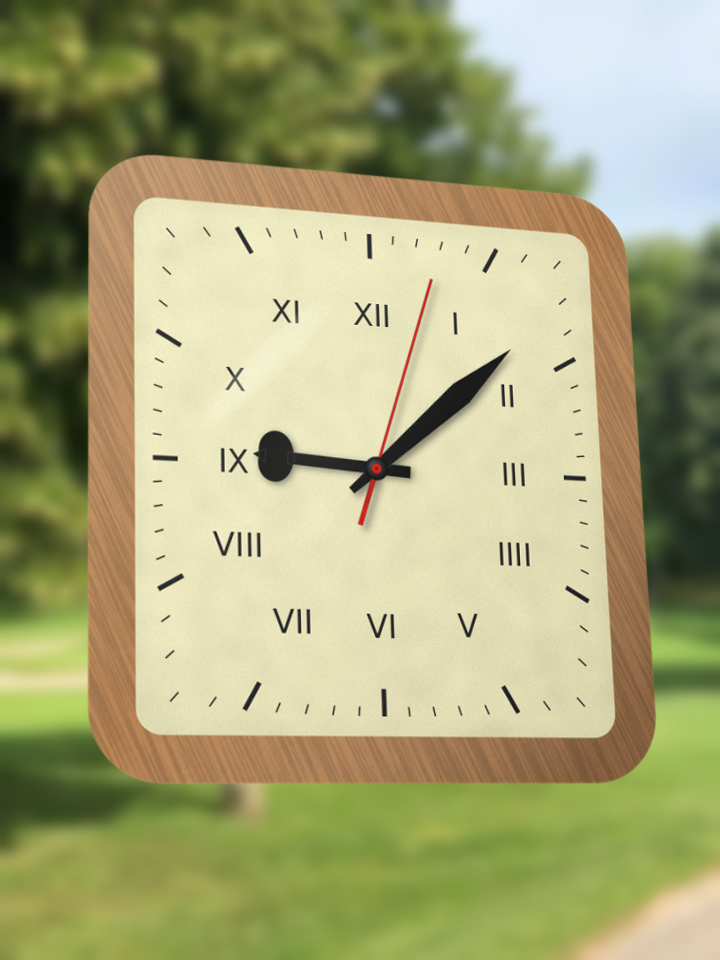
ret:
9:08:03
